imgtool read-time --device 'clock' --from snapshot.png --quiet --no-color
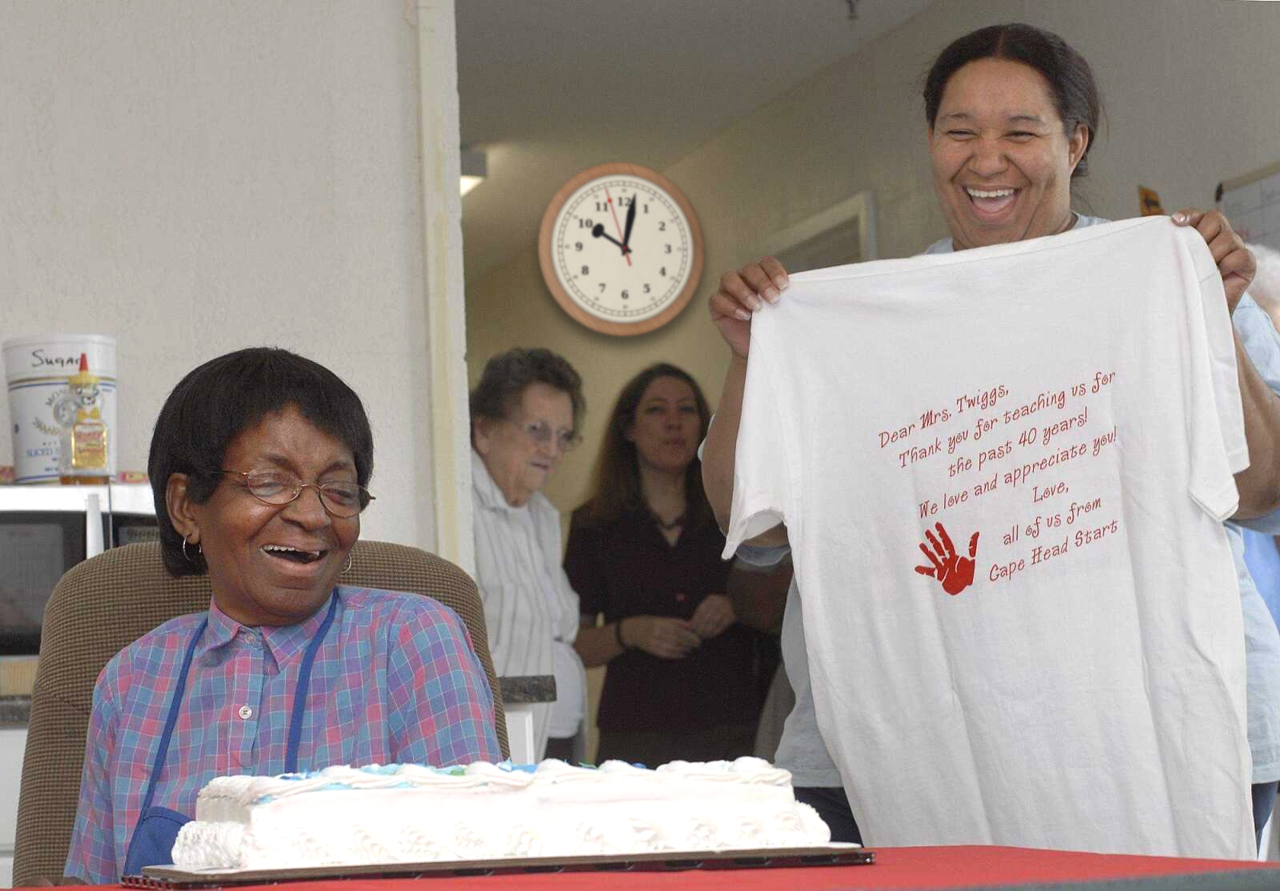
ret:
10:01:57
